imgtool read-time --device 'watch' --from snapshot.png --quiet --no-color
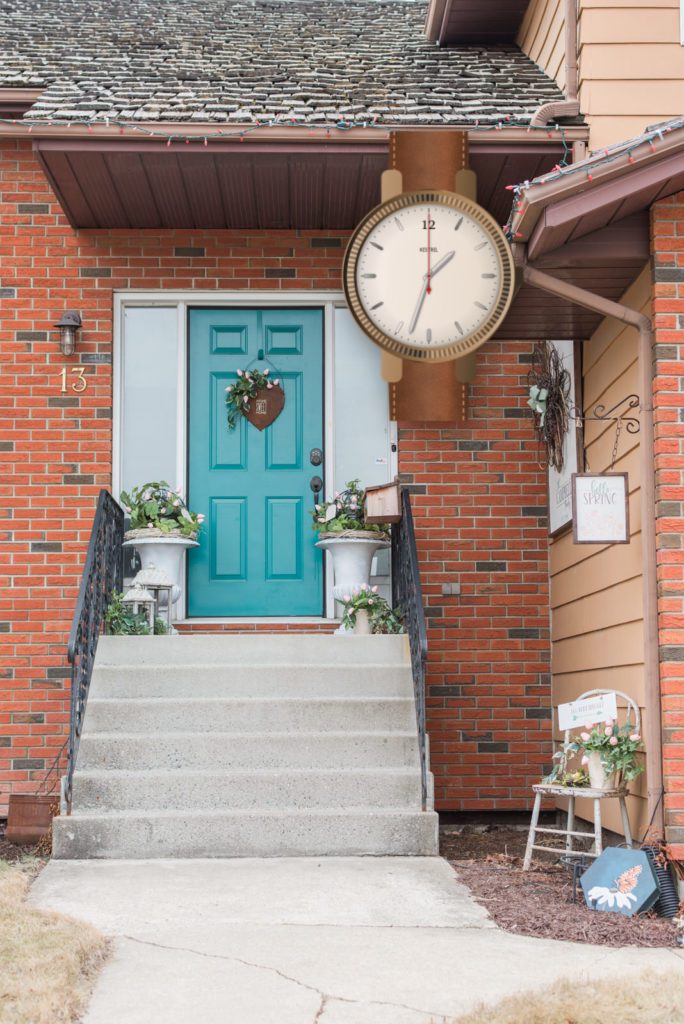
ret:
1:33:00
